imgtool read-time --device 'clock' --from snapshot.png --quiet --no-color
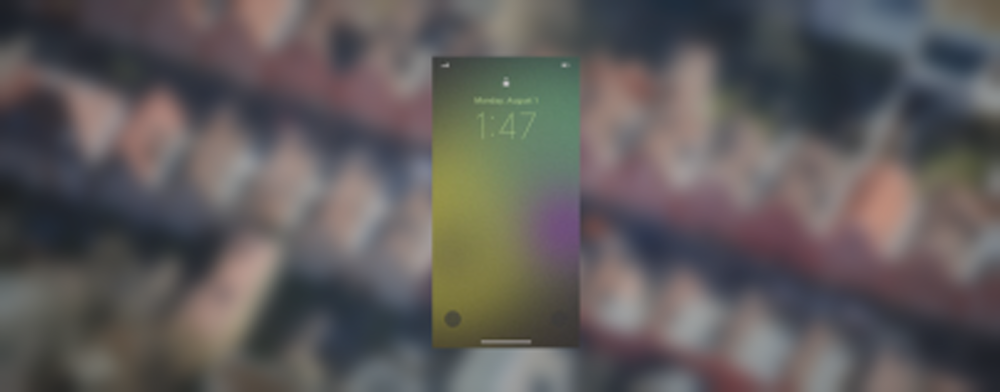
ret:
1:47
